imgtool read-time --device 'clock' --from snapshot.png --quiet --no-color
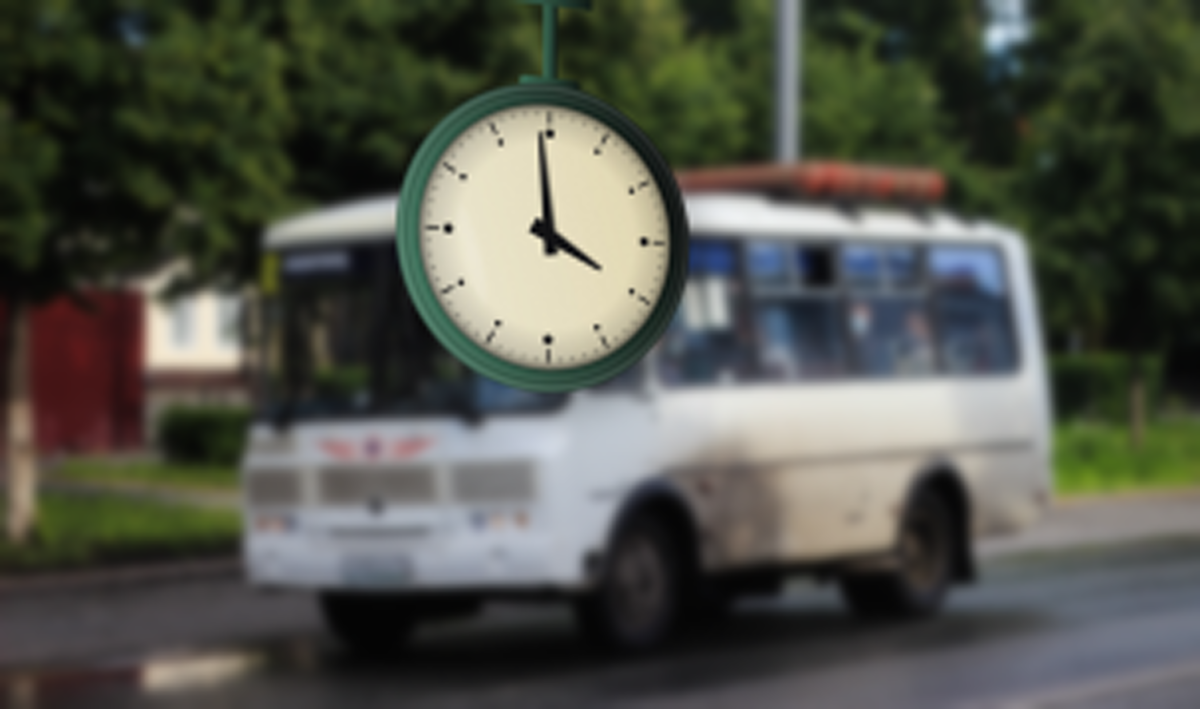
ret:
3:59
